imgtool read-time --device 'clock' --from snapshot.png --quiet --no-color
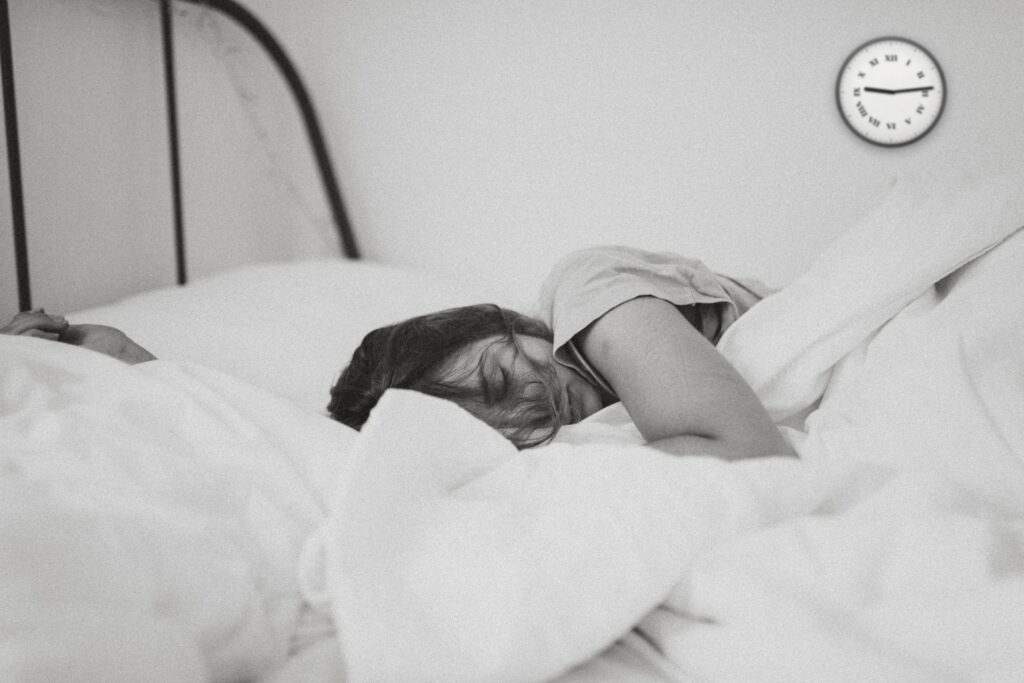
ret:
9:14
